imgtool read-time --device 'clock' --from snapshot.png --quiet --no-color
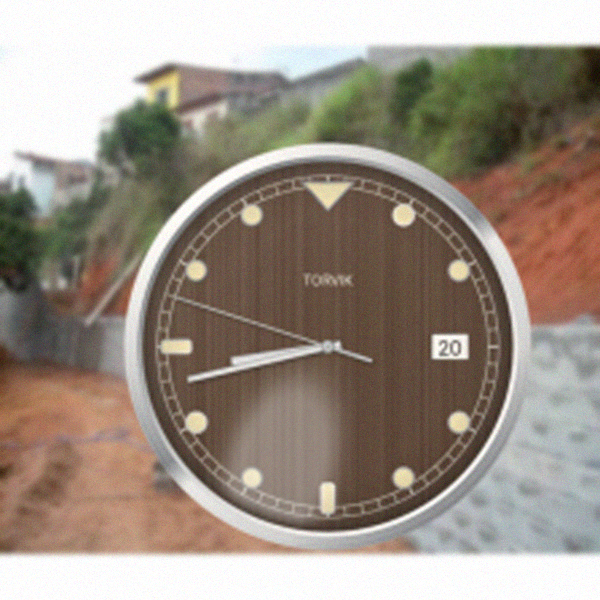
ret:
8:42:48
